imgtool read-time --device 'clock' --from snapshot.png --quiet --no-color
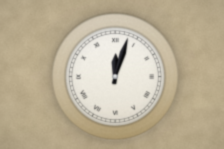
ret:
12:03
